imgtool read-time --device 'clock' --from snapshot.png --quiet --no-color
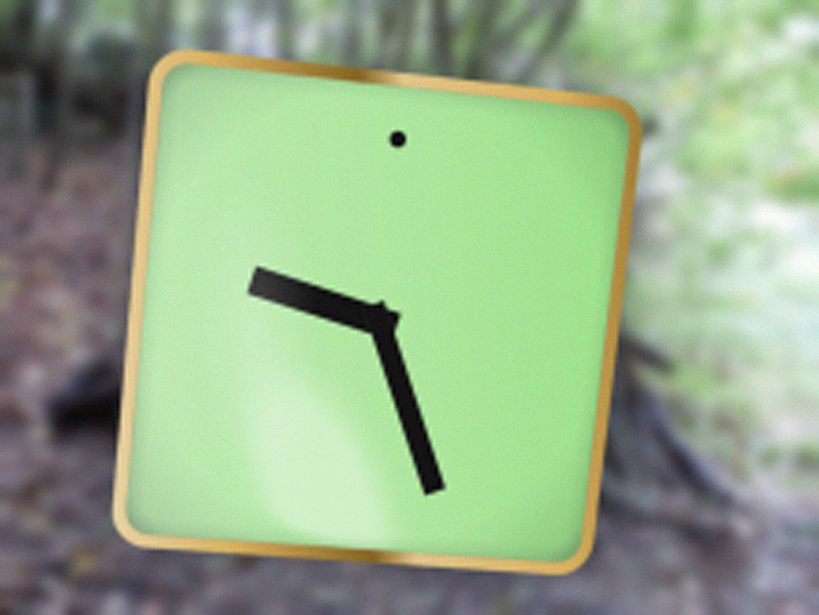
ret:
9:26
